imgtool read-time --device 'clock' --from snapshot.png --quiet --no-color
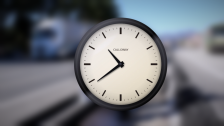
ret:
10:39
